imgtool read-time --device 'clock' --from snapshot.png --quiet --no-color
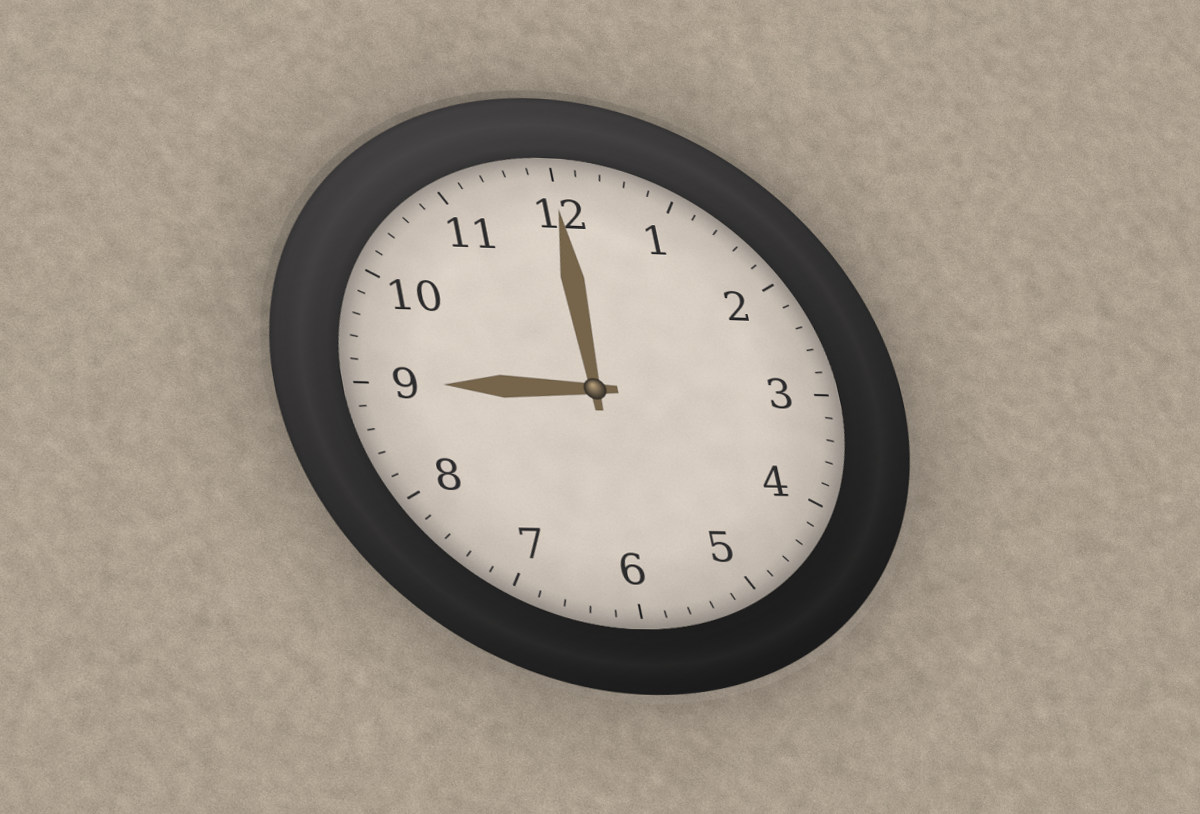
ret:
9:00
